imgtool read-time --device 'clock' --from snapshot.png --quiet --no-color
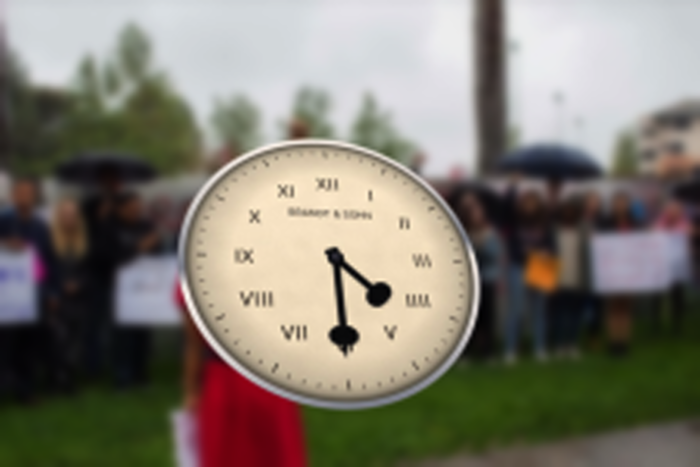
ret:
4:30
